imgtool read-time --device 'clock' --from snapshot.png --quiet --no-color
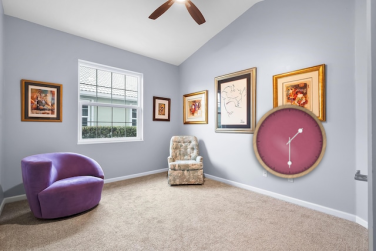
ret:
1:30
